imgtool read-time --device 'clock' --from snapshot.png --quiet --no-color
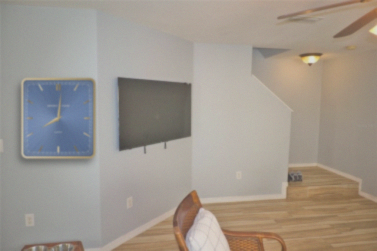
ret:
8:01
